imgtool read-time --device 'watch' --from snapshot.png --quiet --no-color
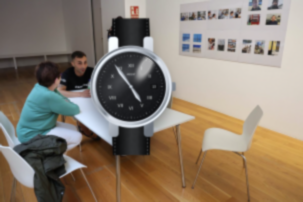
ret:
4:54
